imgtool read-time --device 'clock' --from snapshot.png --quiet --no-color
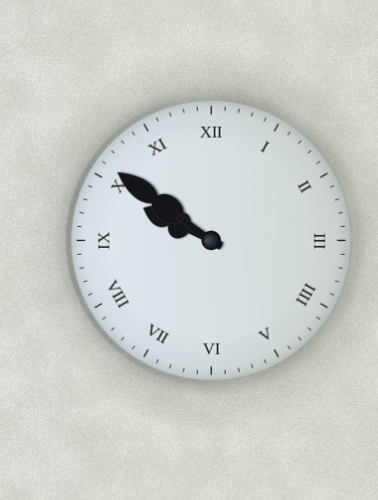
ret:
9:51
